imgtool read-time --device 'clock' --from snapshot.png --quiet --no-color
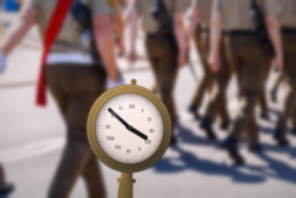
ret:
3:51
